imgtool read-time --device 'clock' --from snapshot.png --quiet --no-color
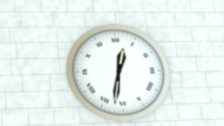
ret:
12:32
